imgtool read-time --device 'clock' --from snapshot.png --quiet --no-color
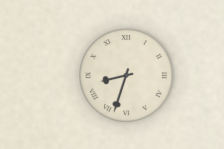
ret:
8:33
